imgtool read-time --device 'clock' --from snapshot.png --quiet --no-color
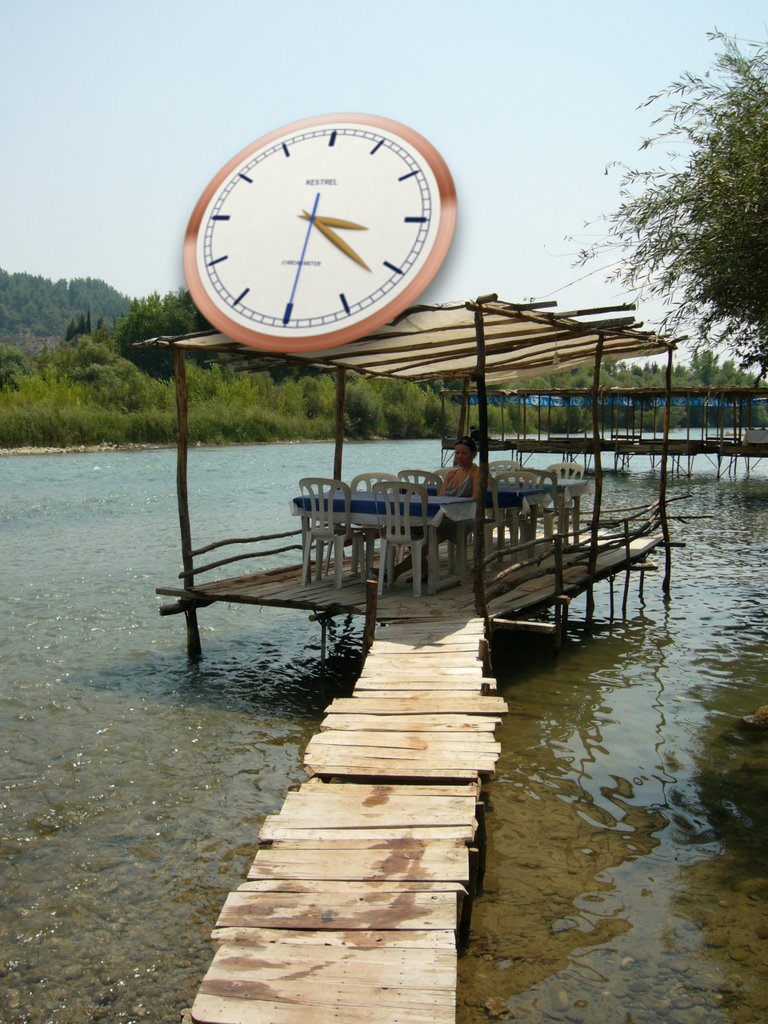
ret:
3:21:30
